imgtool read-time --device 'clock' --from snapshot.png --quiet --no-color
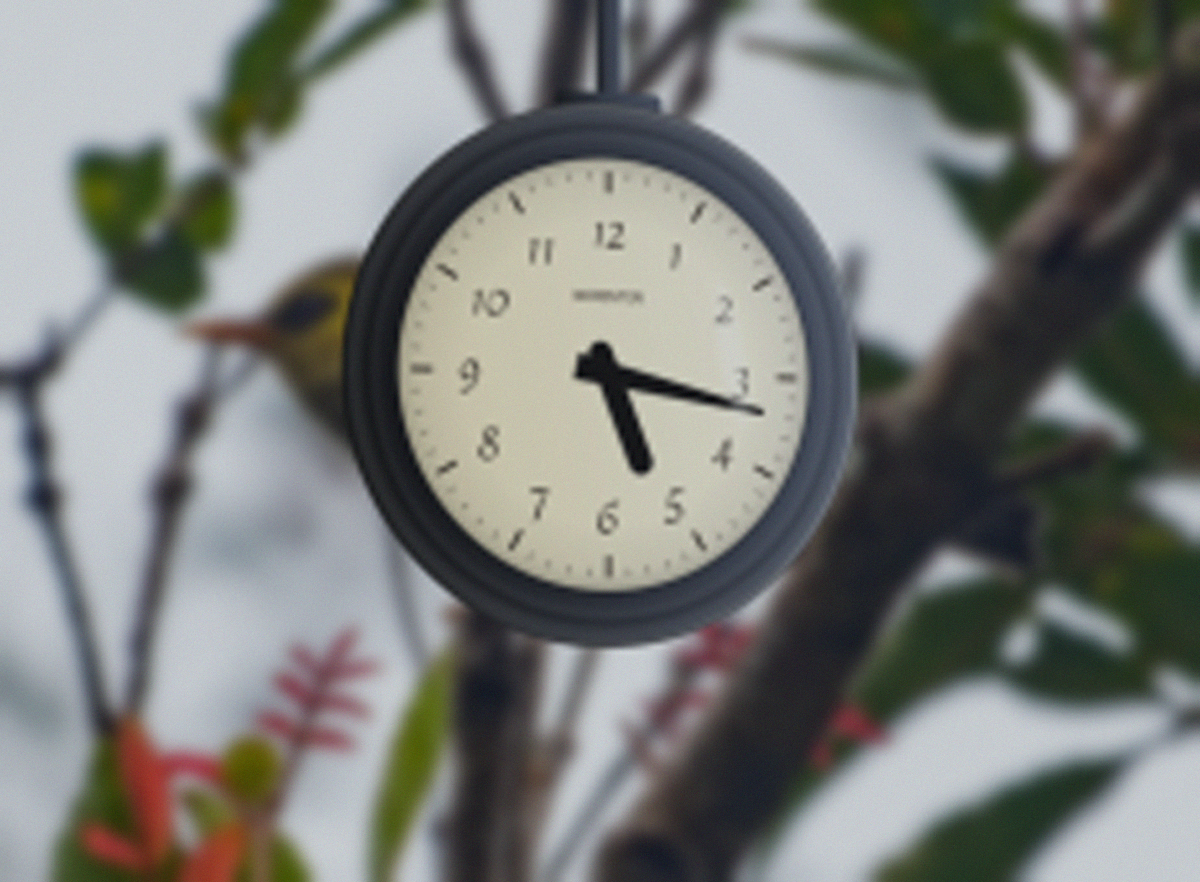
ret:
5:17
